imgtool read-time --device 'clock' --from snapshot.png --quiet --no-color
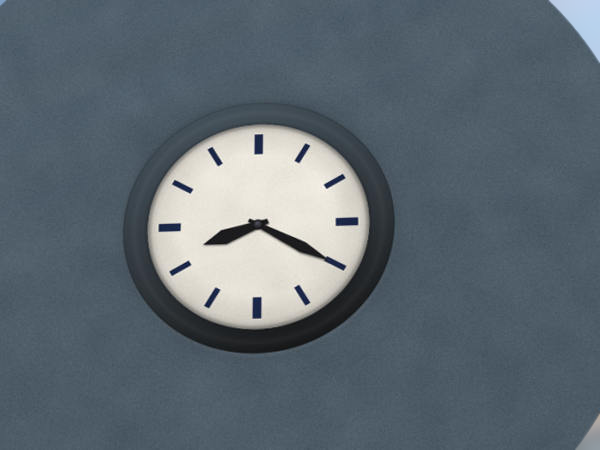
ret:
8:20
